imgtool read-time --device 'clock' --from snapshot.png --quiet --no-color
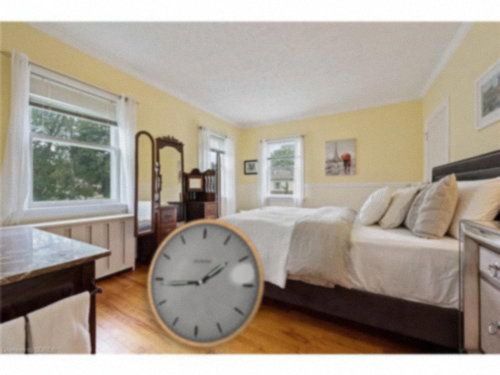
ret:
1:44
